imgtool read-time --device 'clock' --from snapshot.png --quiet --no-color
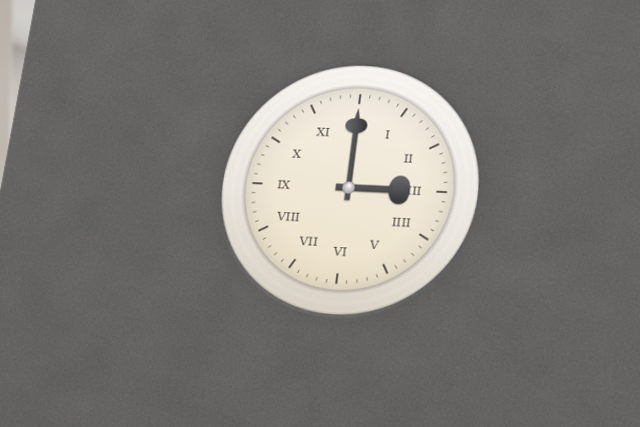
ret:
3:00
